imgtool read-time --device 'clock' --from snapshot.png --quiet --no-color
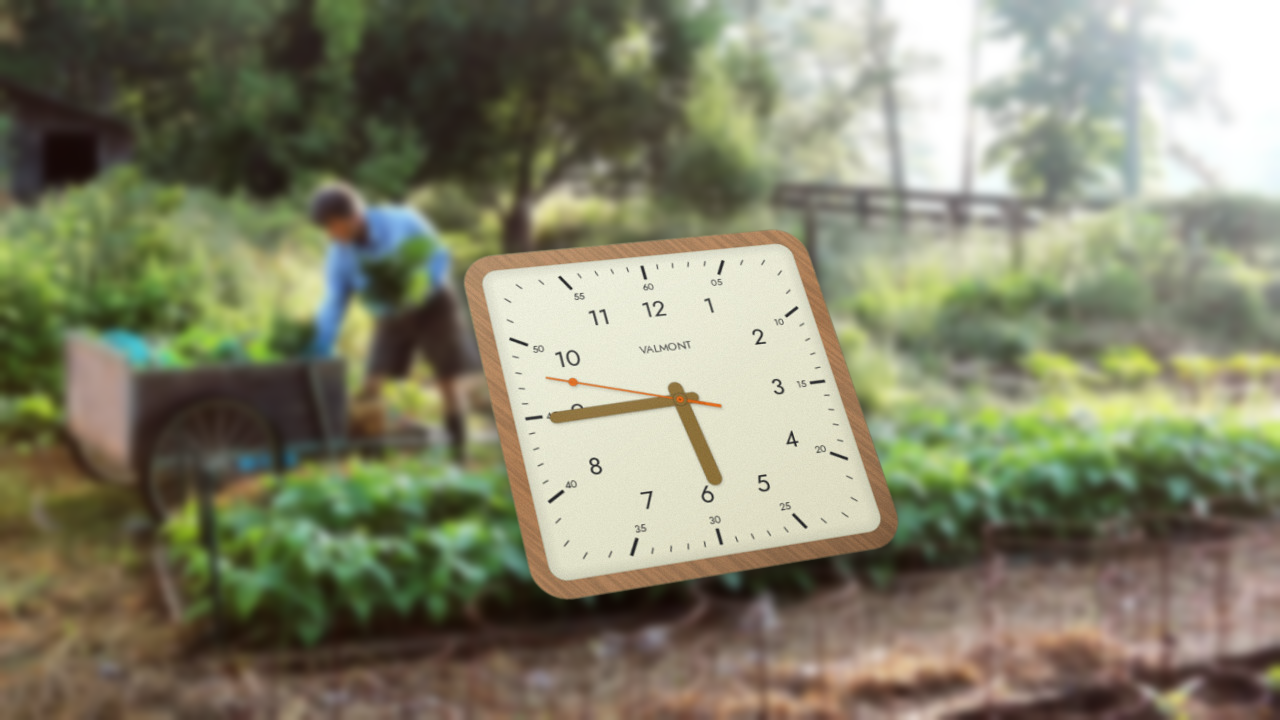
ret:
5:44:48
